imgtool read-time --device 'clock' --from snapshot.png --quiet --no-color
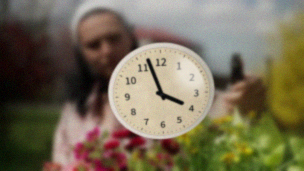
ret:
3:57
